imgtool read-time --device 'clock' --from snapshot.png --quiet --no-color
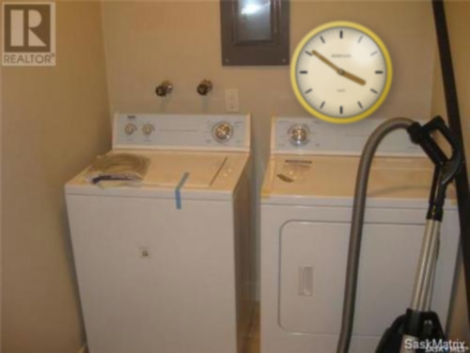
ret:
3:51
